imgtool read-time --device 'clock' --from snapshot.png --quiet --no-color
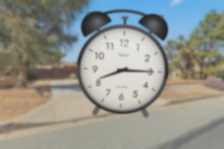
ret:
8:15
